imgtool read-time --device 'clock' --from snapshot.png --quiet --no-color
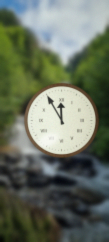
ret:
11:55
